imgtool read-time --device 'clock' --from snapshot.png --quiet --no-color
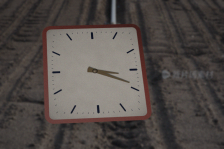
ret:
3:19
